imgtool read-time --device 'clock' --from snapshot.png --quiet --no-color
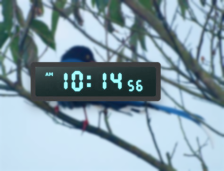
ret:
10:14:56
